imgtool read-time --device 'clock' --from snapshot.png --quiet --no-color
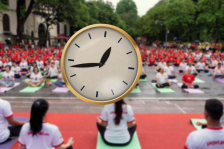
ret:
12:43
